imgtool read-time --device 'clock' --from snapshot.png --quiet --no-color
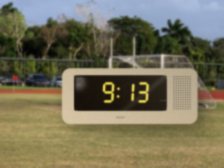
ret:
9:13
